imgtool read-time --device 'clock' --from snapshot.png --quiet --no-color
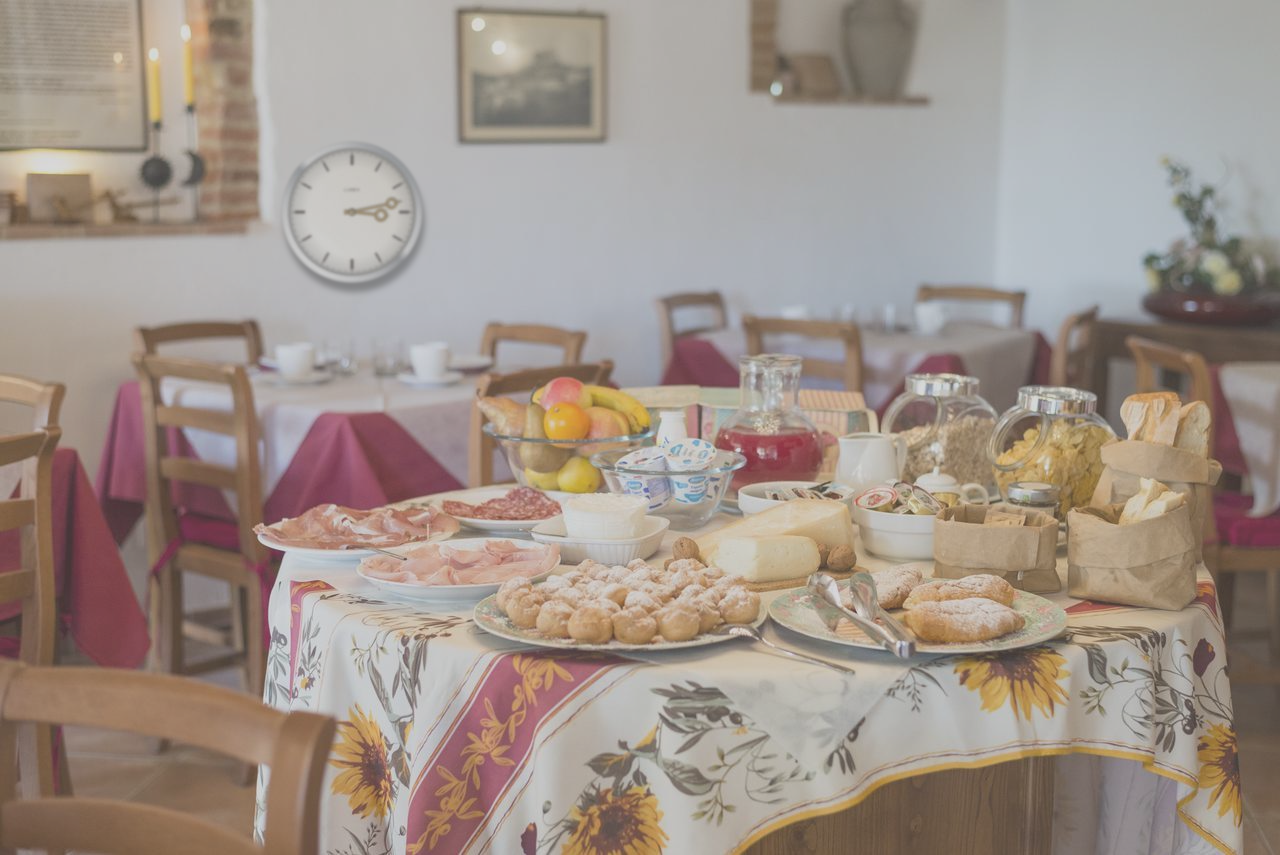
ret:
3:13
